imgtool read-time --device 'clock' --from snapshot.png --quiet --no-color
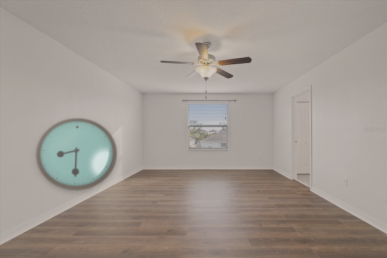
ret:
8:30
